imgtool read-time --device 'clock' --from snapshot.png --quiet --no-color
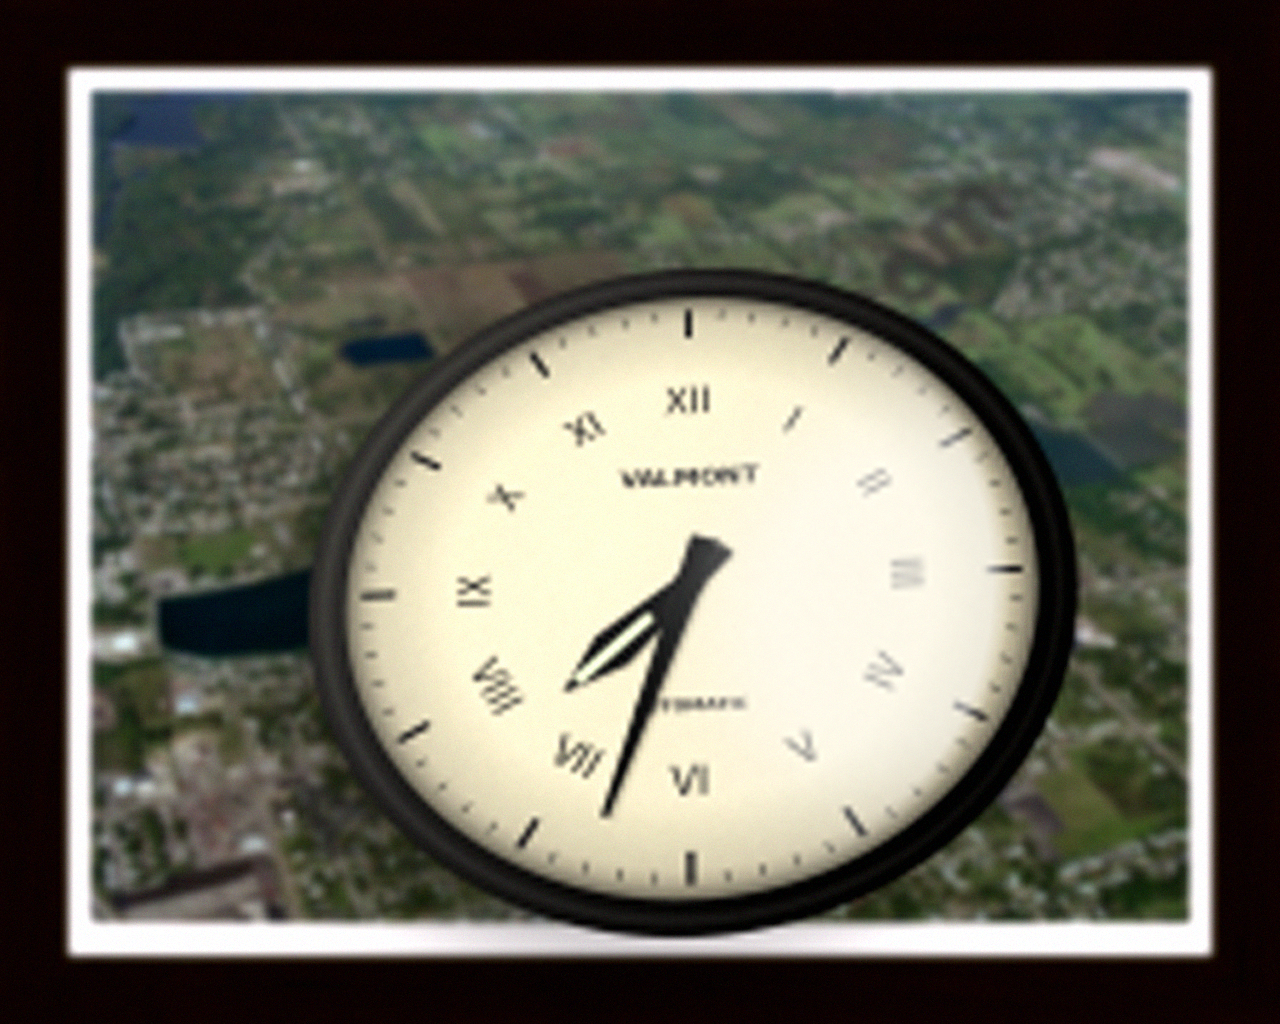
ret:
7:33
